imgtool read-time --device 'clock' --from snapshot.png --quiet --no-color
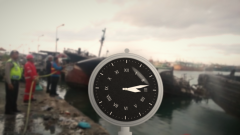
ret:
3:13
